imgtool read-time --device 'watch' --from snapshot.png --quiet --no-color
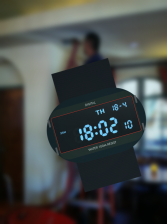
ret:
18:02:10
